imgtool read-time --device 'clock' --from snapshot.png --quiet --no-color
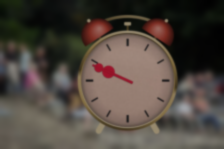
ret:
9:49
